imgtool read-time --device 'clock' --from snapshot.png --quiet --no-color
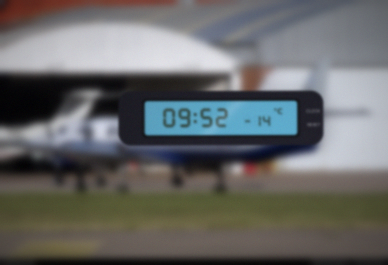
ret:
9:52
